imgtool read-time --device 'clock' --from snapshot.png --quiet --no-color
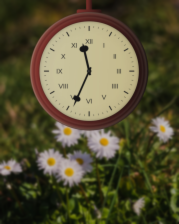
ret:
11:34
